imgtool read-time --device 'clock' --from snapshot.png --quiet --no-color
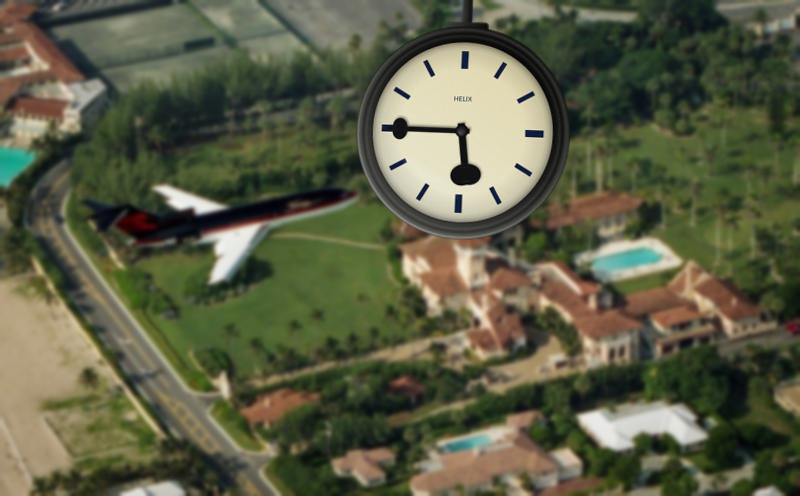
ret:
5:45
